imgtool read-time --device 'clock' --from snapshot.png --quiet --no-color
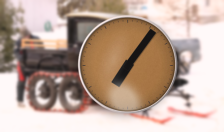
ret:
7:06
